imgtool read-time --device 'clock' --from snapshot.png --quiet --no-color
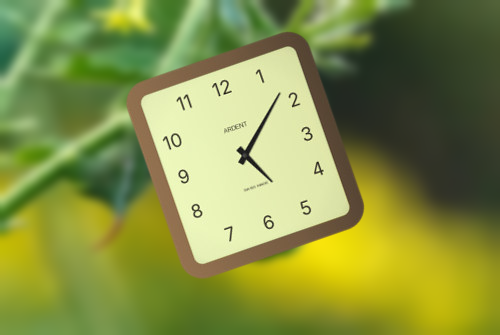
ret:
5:08
